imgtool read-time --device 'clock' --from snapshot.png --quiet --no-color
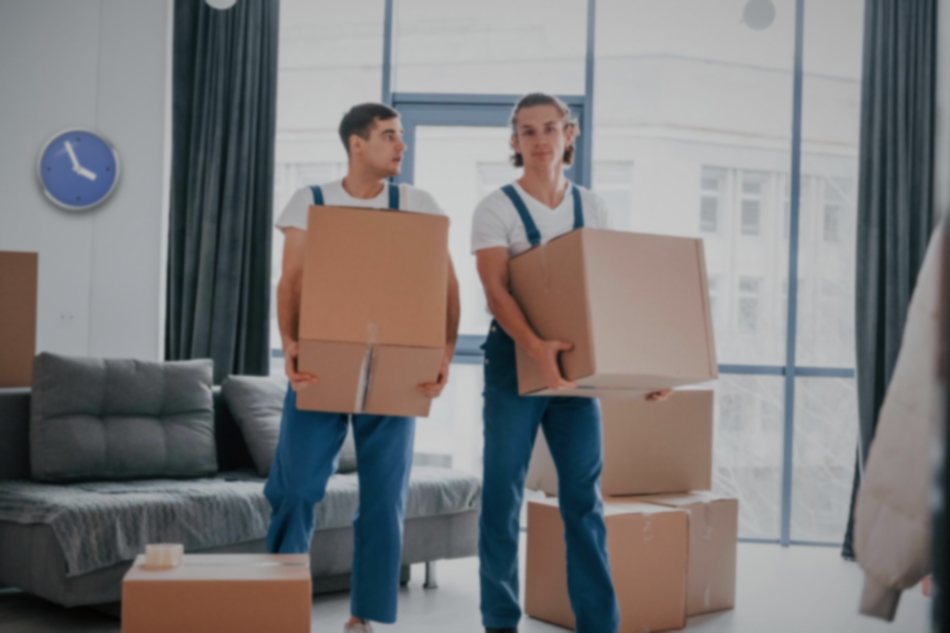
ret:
3:56
